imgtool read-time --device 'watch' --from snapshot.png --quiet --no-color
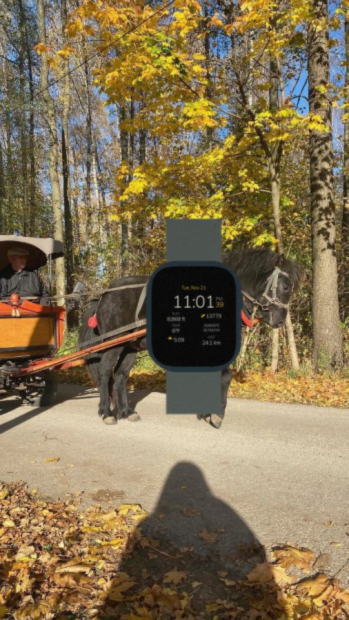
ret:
11:01
